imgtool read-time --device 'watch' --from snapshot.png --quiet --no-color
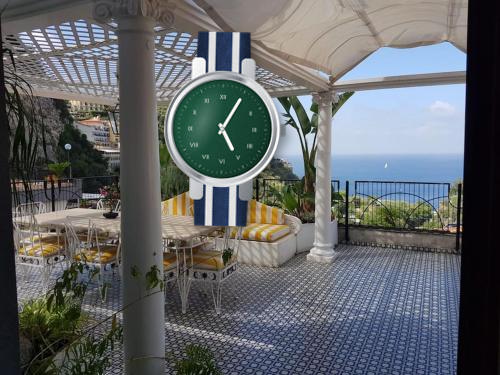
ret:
5:05
